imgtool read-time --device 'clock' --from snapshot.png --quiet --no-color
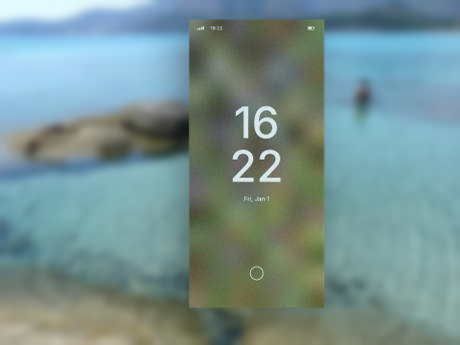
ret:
16:22
